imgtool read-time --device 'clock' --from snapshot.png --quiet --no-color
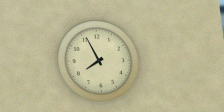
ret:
7:56
